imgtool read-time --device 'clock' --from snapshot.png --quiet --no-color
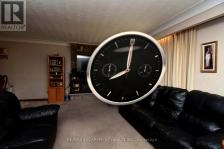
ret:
8:00
